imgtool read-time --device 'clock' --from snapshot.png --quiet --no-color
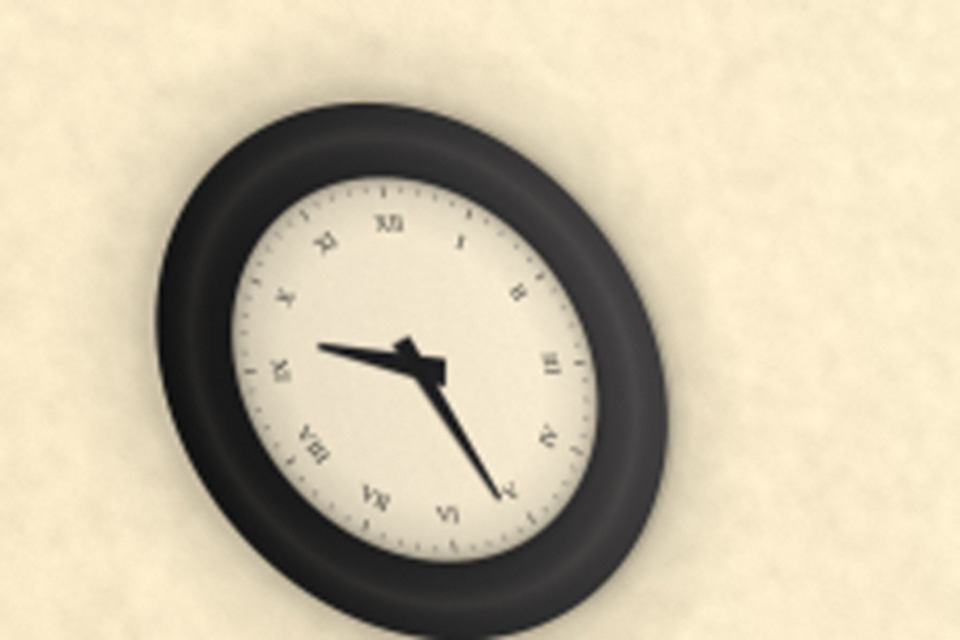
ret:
9:26
